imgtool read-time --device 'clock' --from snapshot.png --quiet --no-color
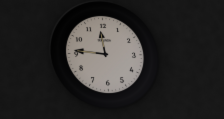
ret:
11:46
